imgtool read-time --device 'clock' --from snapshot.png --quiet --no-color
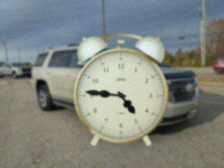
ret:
4:46
